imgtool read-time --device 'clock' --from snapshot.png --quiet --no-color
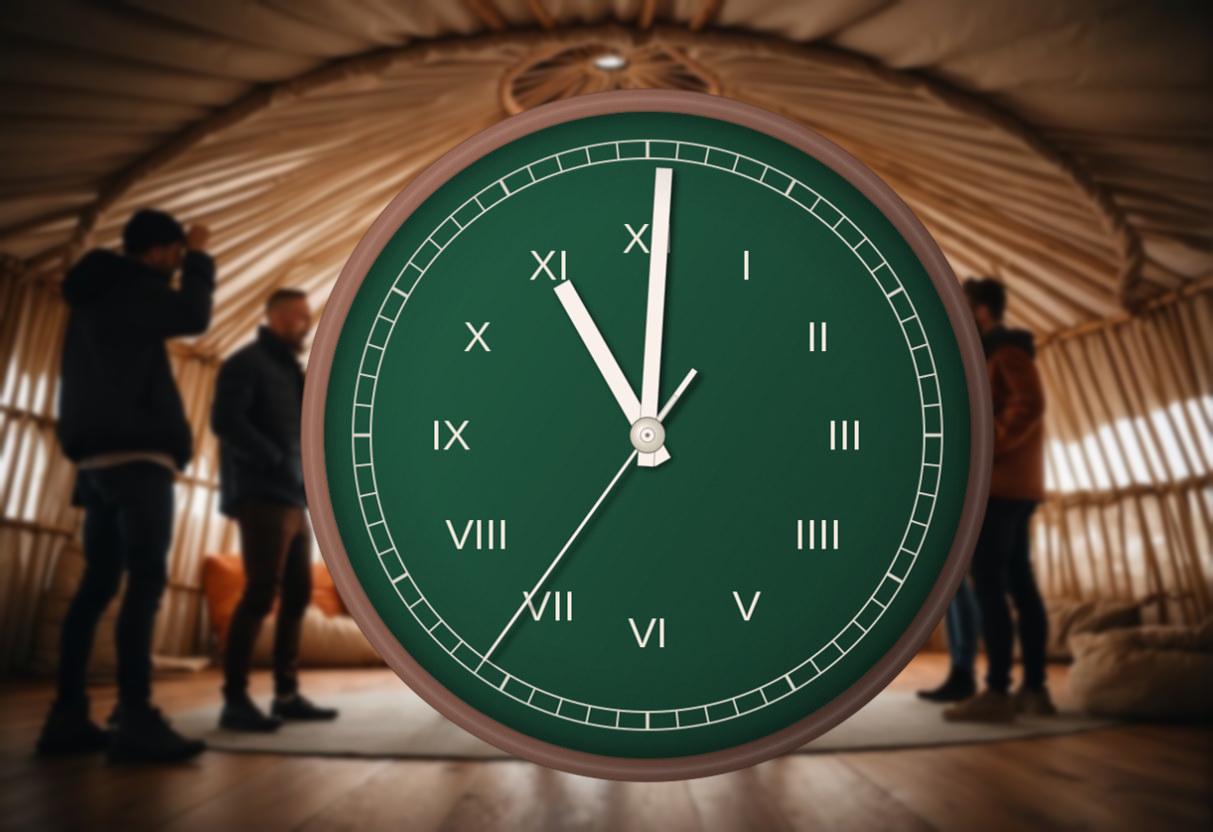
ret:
11:00:36
